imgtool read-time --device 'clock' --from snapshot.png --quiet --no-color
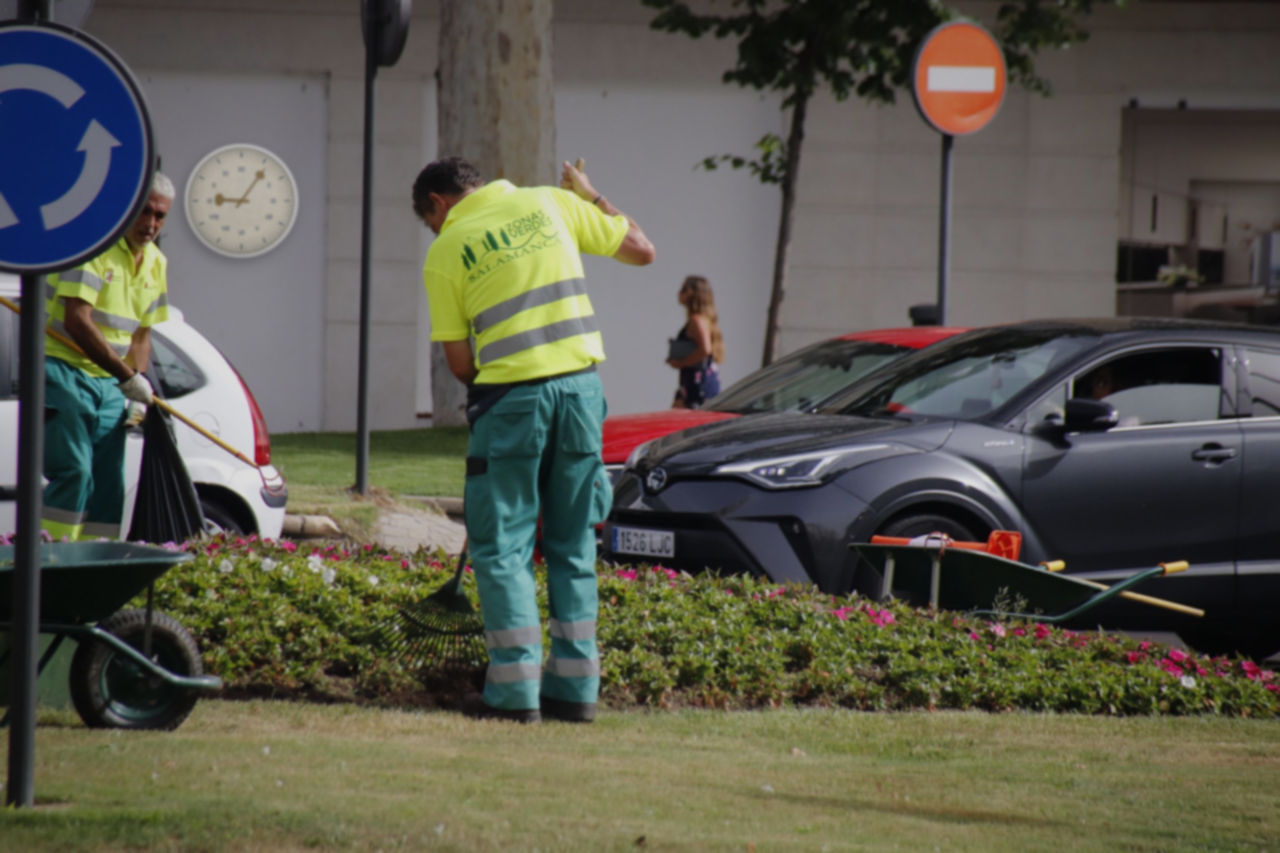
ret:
9:06
